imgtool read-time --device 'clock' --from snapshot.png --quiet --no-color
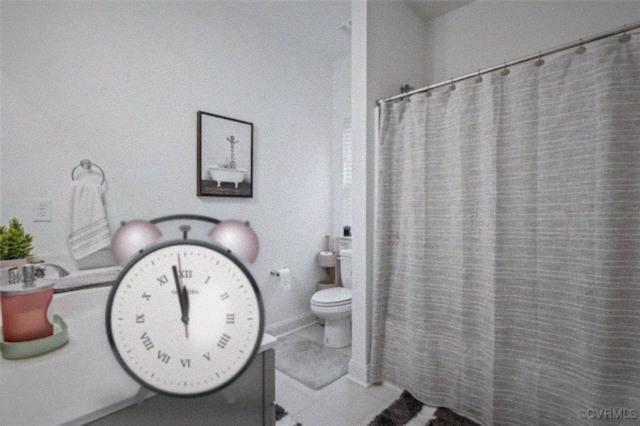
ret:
11:57:59
